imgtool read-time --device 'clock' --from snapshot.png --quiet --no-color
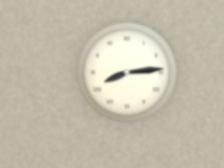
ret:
8:14
